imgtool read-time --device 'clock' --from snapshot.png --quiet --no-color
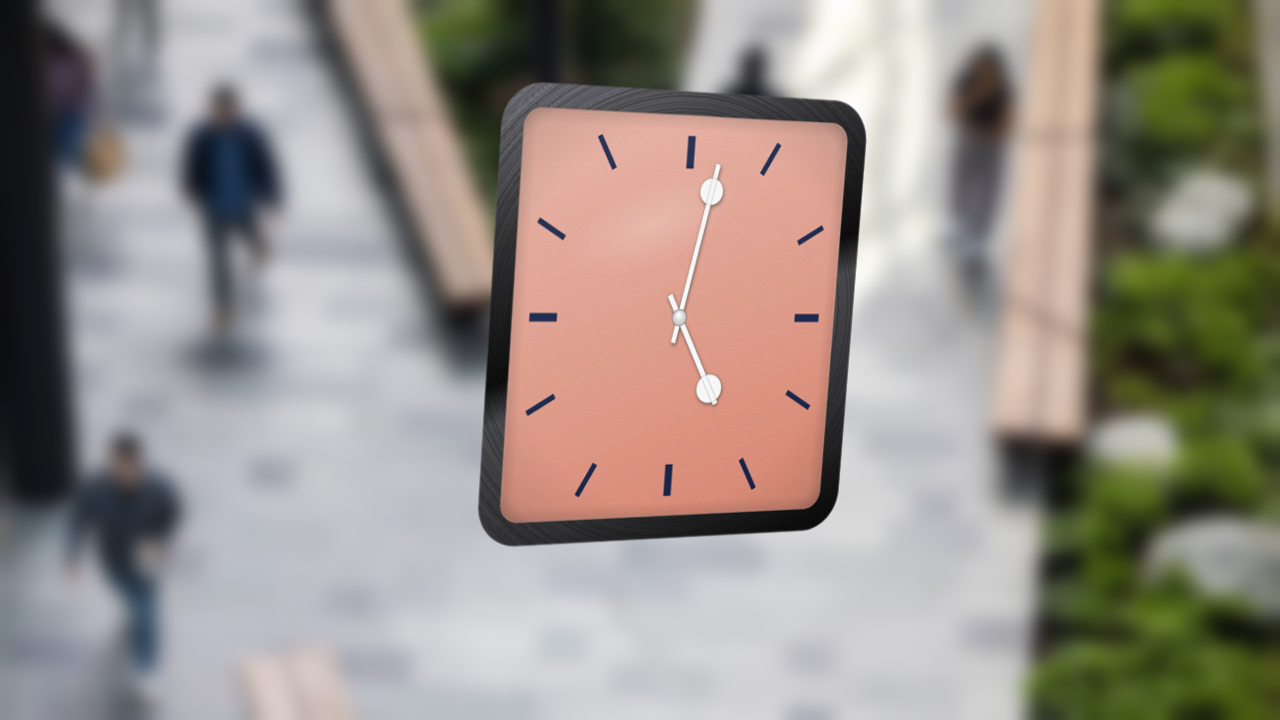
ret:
5:02
